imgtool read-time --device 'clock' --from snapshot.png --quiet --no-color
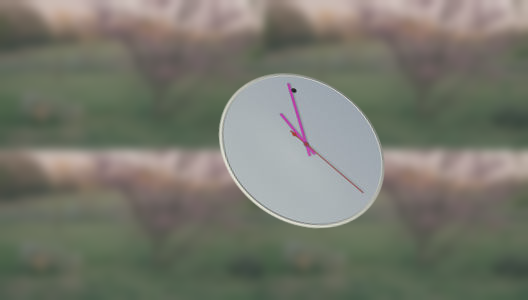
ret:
10:59:23
